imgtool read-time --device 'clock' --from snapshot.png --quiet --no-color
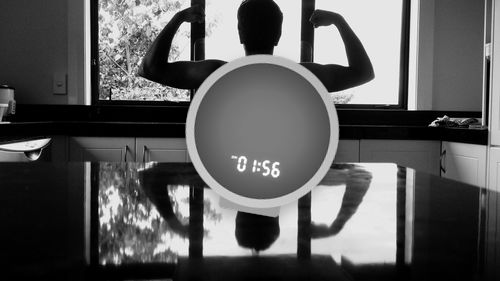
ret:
1:56
